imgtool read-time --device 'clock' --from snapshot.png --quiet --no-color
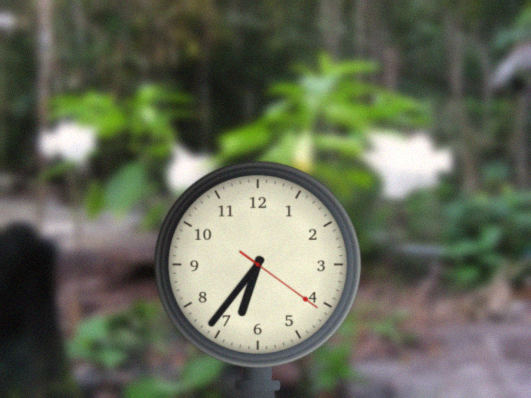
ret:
6:36:21
